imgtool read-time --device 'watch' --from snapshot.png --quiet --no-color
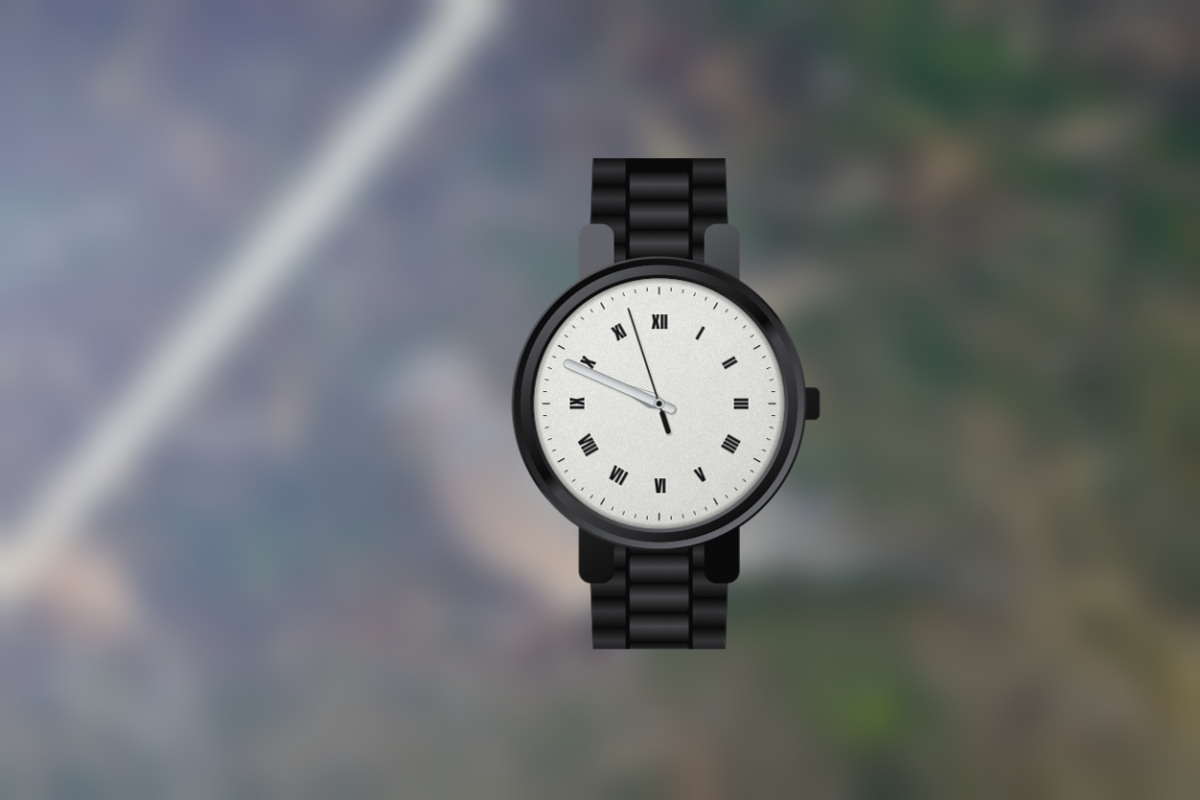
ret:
9:48:57
